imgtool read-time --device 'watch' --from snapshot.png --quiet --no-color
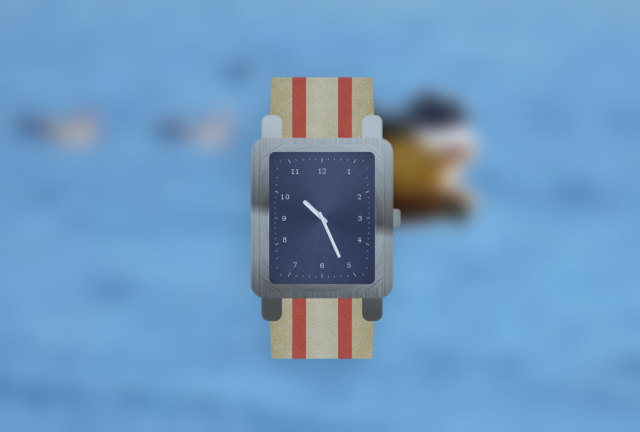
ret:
10:26
